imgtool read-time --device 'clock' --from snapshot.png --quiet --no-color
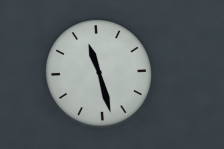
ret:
11:28
